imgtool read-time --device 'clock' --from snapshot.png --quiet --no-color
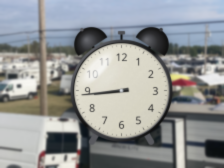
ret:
8:44
